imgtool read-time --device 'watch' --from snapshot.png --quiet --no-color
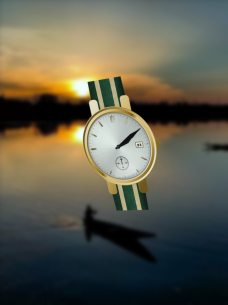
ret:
2:10
